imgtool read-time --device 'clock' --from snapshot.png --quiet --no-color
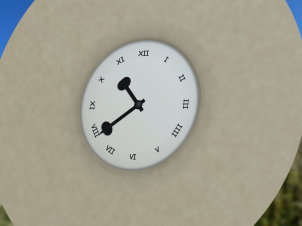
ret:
10:39
